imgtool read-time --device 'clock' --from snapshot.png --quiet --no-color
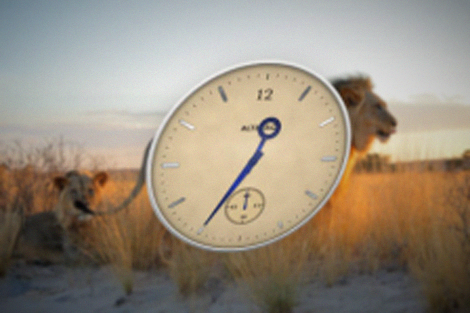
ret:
12:35
